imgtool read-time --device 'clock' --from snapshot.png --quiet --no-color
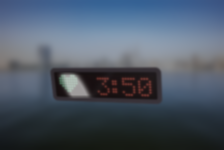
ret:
3:50
